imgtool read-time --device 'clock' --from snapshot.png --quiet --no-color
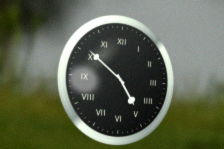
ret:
4:51
